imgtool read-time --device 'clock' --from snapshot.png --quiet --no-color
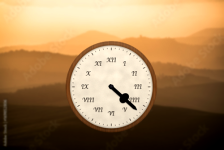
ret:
4:22
